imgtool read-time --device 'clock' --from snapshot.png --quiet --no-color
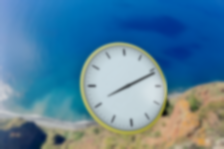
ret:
8:11
